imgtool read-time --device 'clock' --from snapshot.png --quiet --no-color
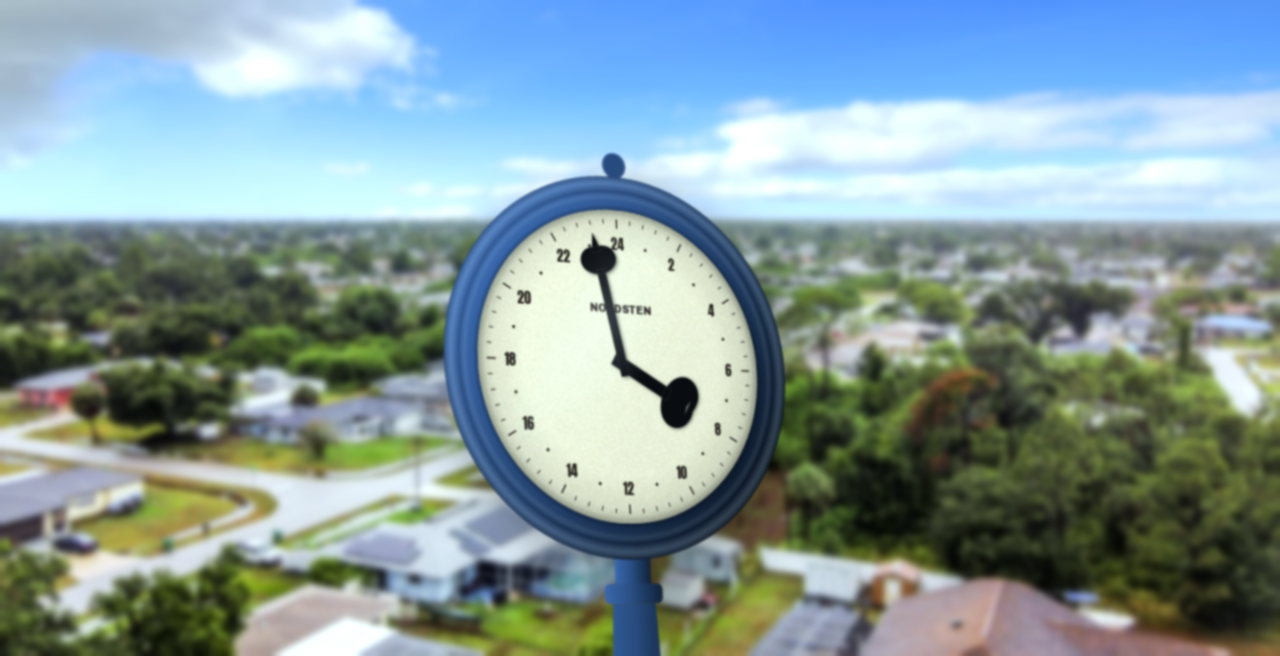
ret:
7:58
